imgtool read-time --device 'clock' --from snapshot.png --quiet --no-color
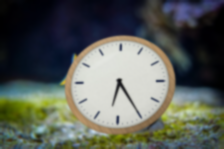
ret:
6:25
